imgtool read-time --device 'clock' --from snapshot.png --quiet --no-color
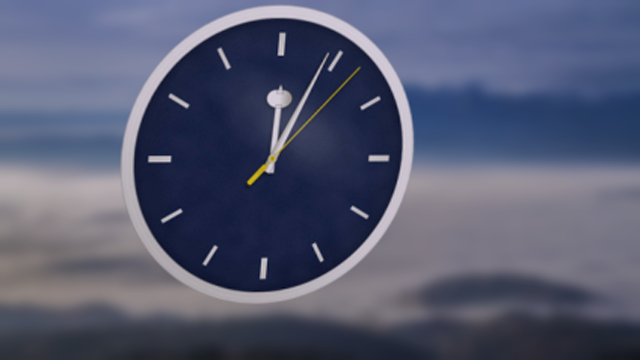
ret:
12:04:07
